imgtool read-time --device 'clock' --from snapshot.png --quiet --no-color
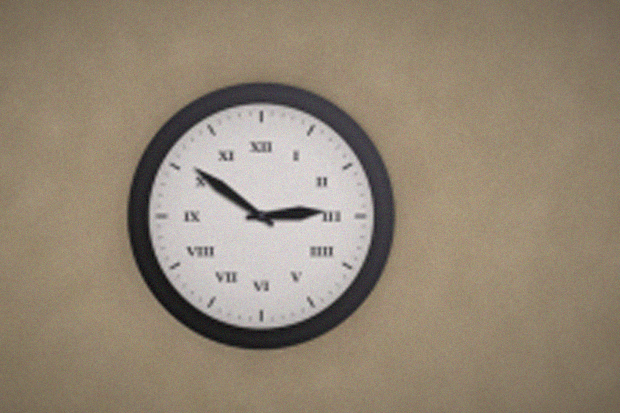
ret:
2:51
